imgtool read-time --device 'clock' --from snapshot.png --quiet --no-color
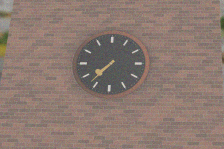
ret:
7:37
